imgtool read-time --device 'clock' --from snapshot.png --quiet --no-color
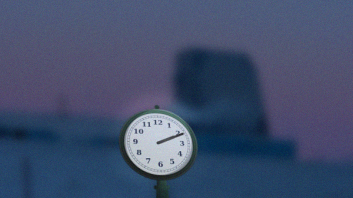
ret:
2:11
